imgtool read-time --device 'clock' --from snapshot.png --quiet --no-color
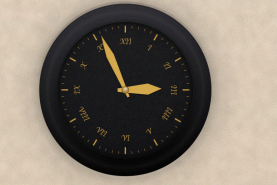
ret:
2:56
